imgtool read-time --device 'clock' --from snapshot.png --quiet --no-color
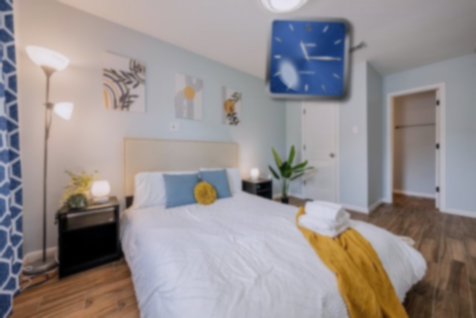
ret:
11:15
